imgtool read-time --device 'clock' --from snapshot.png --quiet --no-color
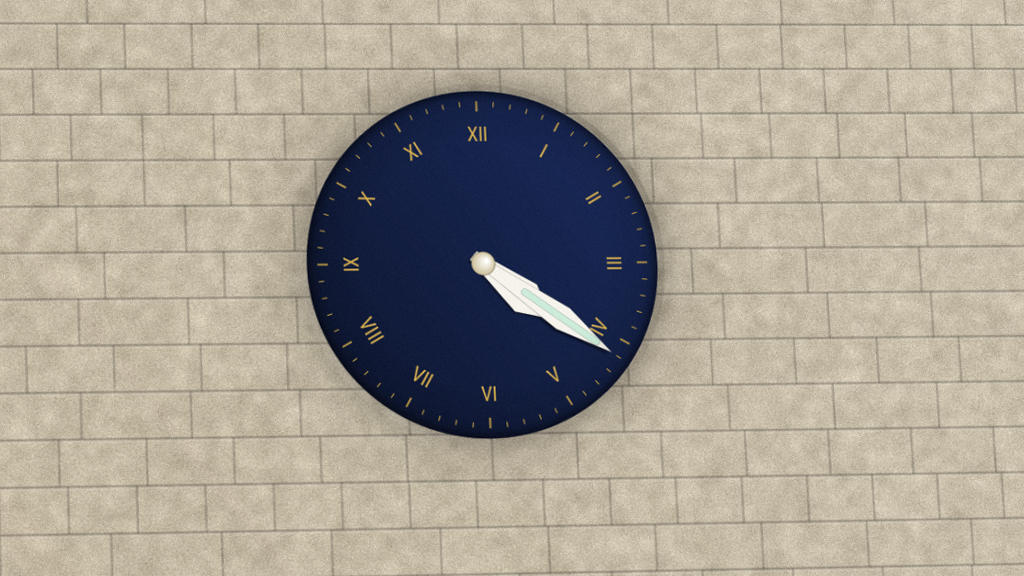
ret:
4:21
